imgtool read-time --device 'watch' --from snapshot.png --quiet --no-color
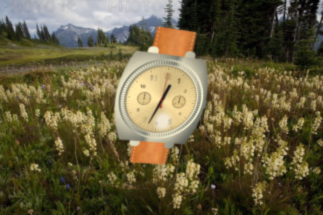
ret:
12:33
